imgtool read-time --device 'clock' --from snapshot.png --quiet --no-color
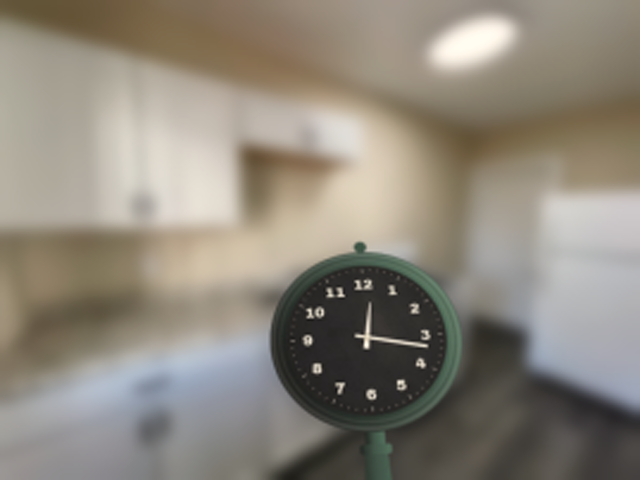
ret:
12:17
